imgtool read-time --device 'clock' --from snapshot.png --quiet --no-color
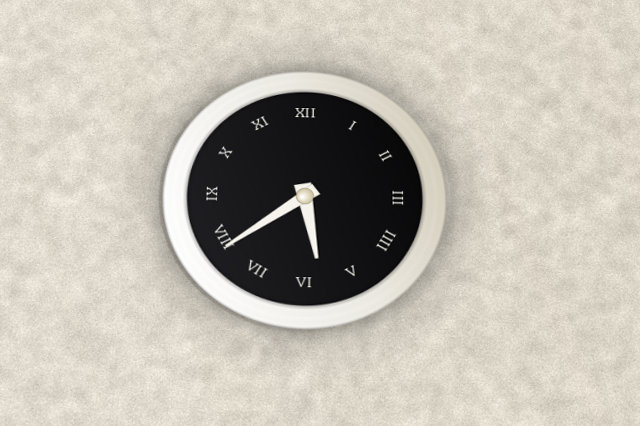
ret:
5:39
